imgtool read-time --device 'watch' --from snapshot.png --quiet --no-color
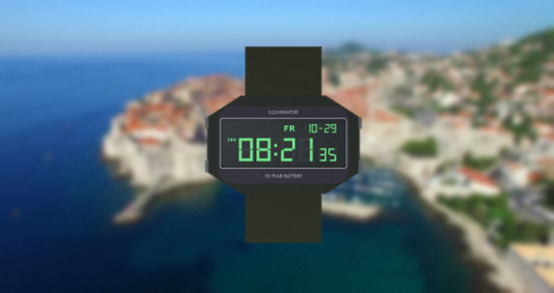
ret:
8:21:35
